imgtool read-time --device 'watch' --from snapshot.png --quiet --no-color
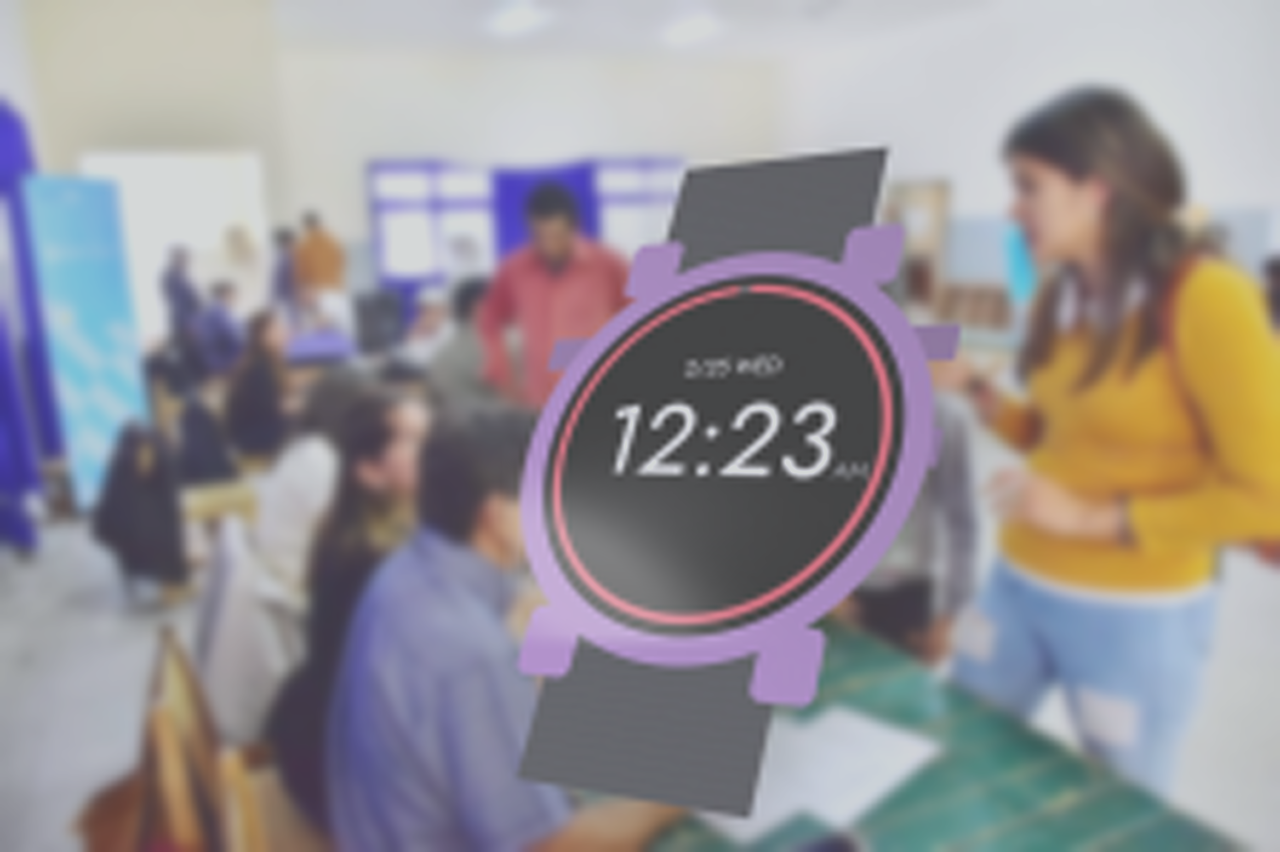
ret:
12:23
